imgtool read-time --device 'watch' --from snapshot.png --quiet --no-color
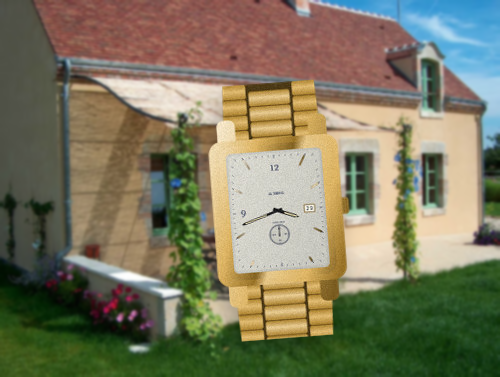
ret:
3:42
